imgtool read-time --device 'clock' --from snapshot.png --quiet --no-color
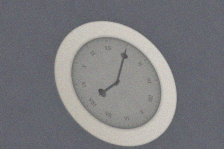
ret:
8:05
